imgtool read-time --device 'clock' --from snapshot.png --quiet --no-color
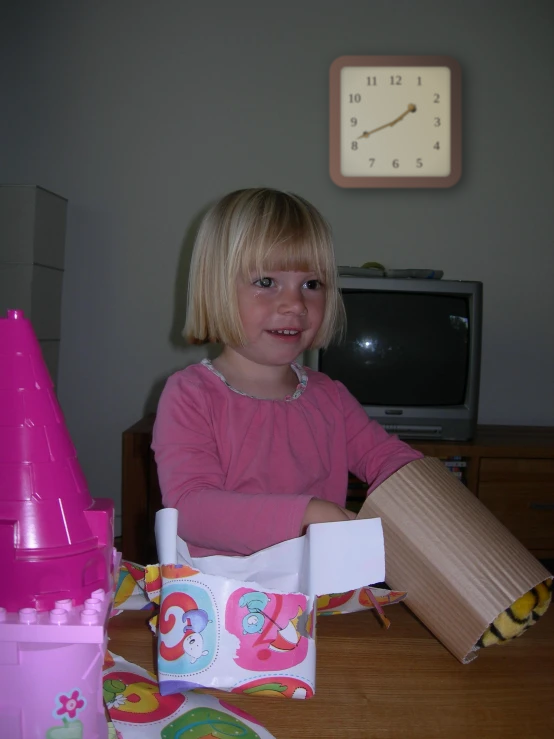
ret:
1:41
